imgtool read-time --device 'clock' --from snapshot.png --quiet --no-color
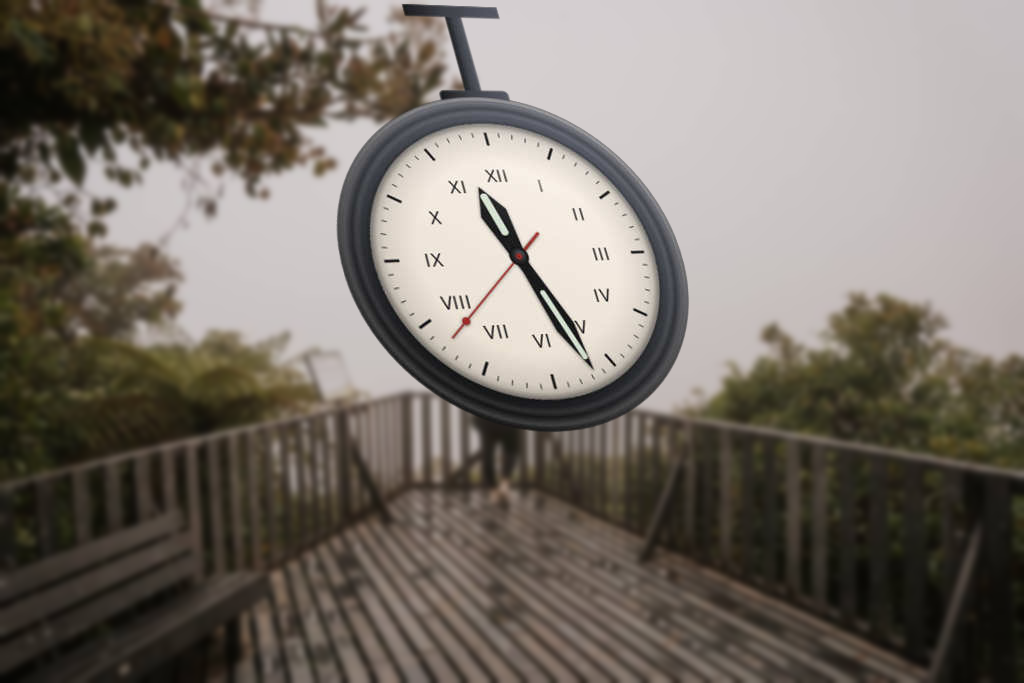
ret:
11:26:38
